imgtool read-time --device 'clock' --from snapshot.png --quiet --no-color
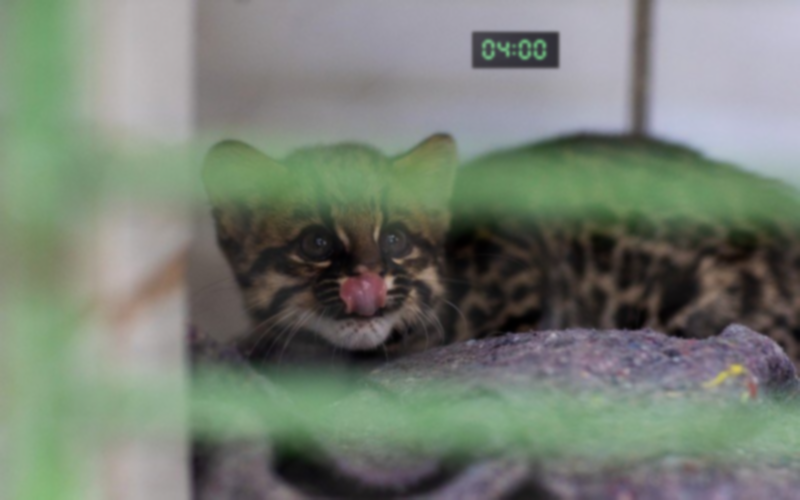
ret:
4:00
